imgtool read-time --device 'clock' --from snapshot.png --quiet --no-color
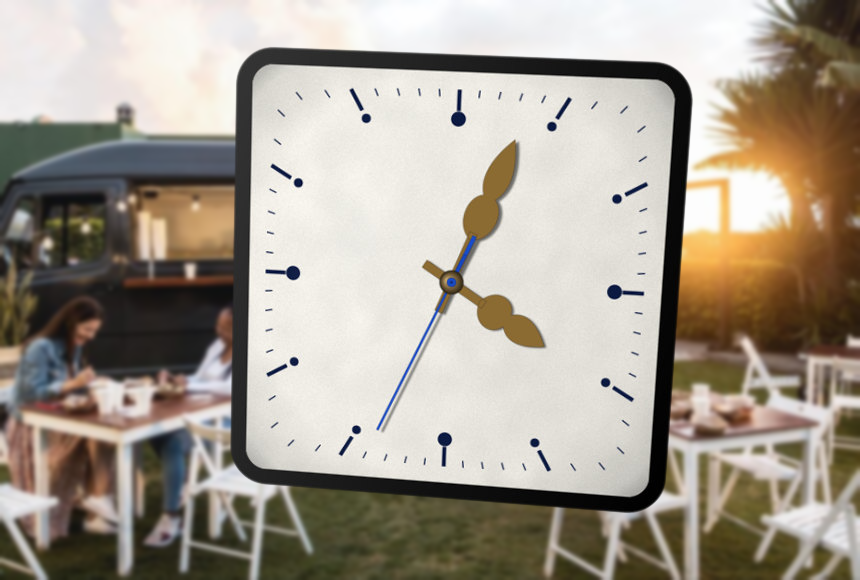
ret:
4:03:34
